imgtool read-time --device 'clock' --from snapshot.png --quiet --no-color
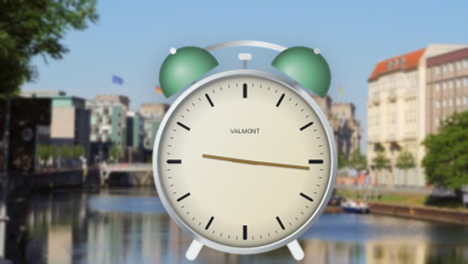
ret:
9:16
